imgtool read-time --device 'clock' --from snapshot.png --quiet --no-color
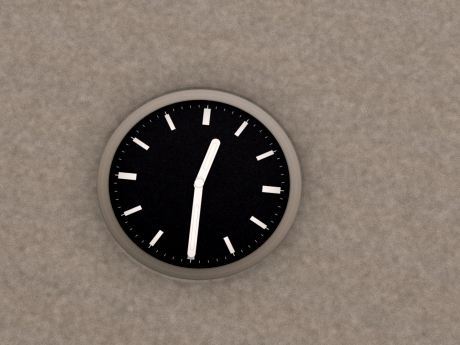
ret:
12:30
